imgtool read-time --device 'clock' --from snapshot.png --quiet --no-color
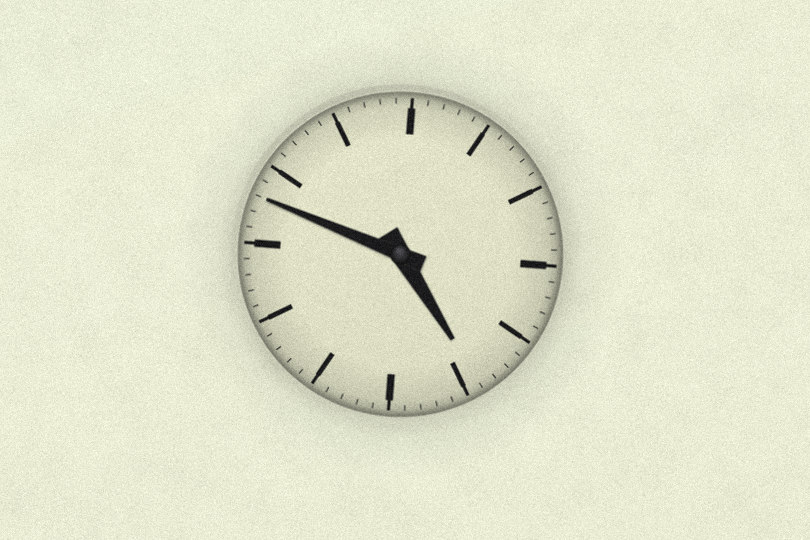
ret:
4:48
